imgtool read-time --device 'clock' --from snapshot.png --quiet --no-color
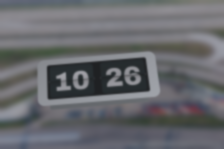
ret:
10:26
